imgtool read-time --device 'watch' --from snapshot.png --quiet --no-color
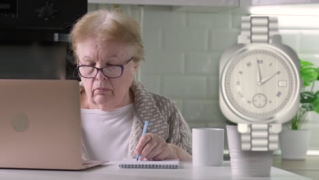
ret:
1:59
